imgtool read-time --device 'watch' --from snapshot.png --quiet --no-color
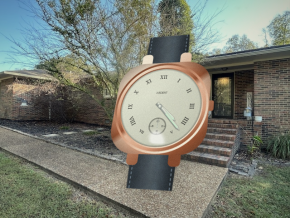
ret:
4:23
